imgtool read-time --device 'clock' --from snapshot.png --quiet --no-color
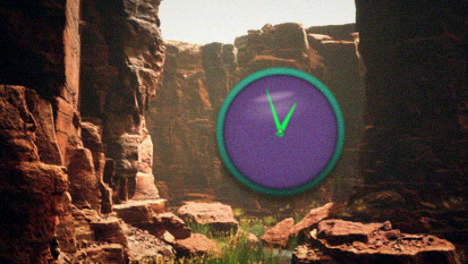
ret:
12:57
